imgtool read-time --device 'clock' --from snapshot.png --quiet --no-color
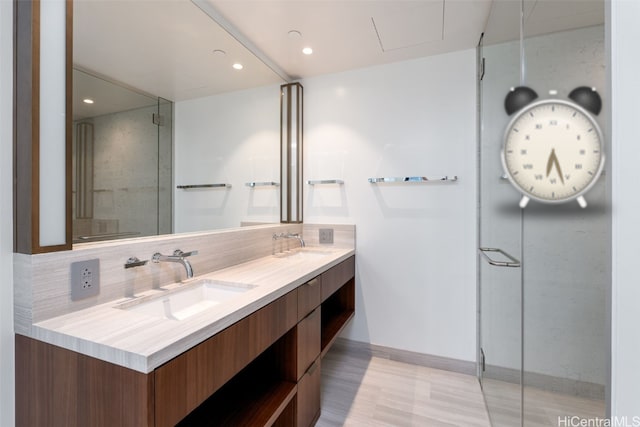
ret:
6:27
